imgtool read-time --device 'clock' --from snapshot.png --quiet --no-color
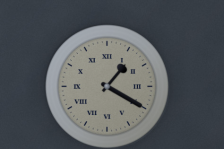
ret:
1:20
